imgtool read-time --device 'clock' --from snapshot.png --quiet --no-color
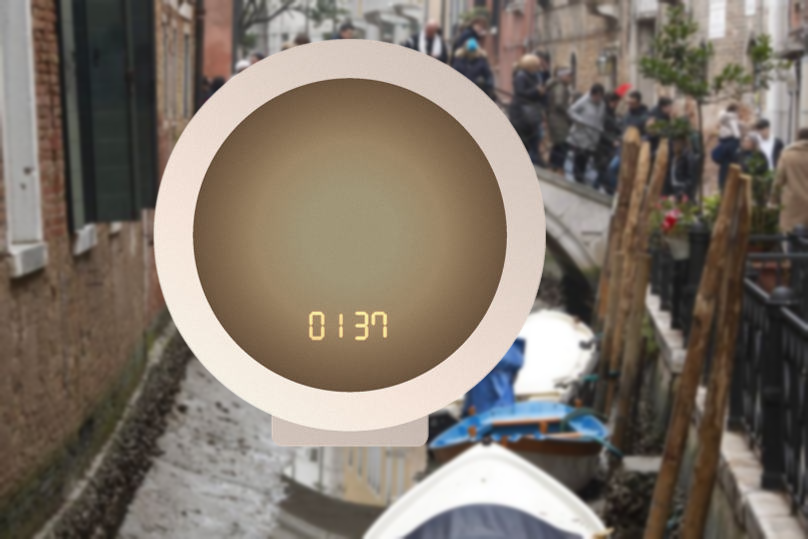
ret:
1:37
